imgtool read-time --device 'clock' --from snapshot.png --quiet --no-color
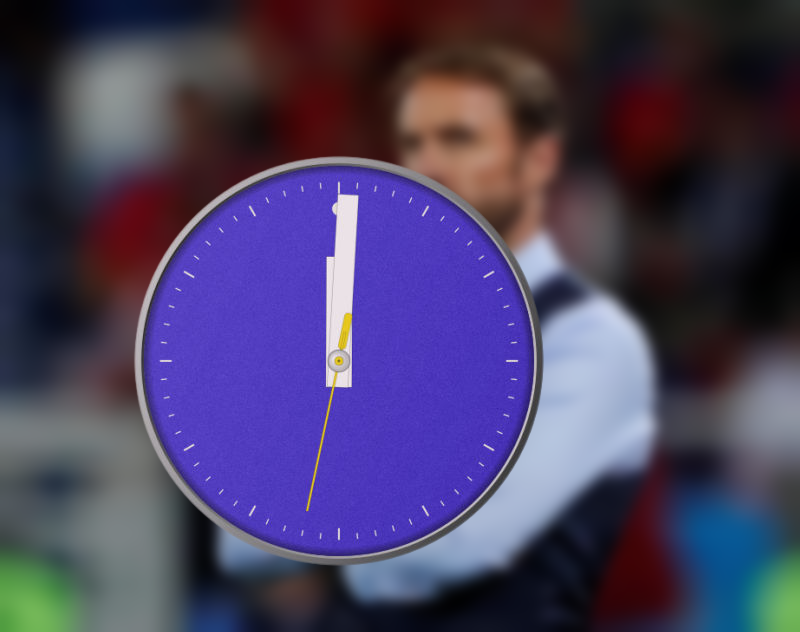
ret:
12:00:32
